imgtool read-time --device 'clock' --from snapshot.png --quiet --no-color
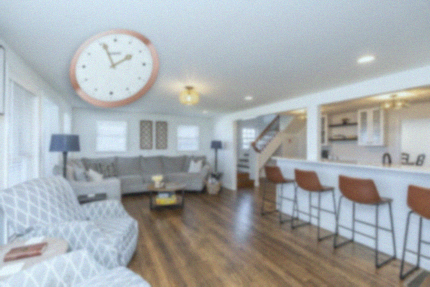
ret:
1:56
